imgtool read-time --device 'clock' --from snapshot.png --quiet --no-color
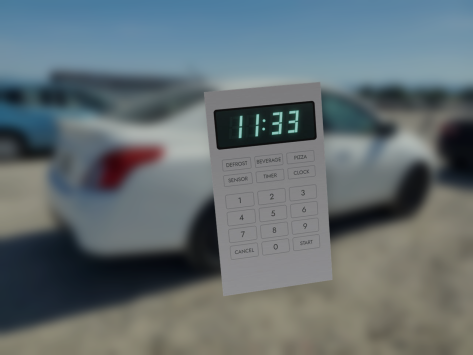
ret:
11:33
